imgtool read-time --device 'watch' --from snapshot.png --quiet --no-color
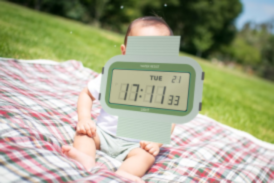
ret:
17:11
